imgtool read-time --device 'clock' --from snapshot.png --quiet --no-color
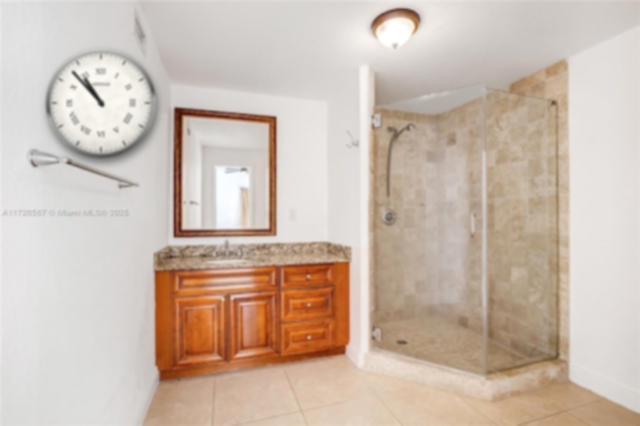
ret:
10:53
